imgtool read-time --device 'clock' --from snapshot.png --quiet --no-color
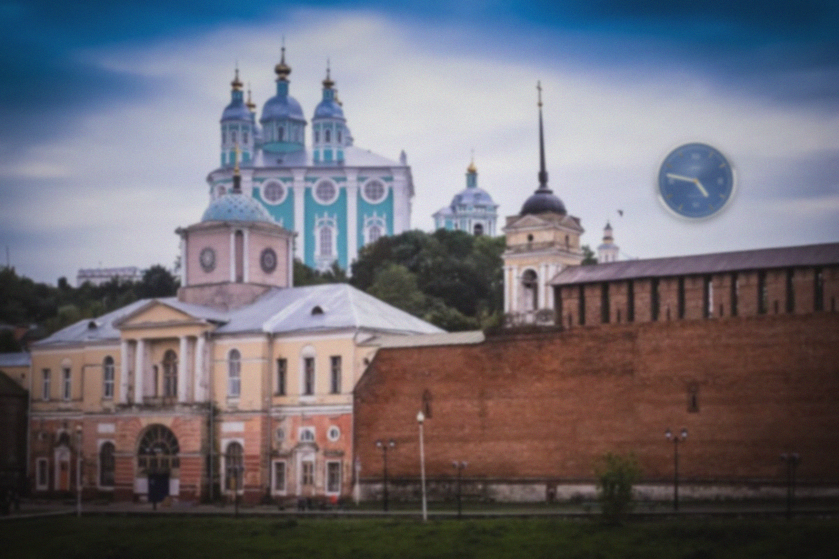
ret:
4:47
